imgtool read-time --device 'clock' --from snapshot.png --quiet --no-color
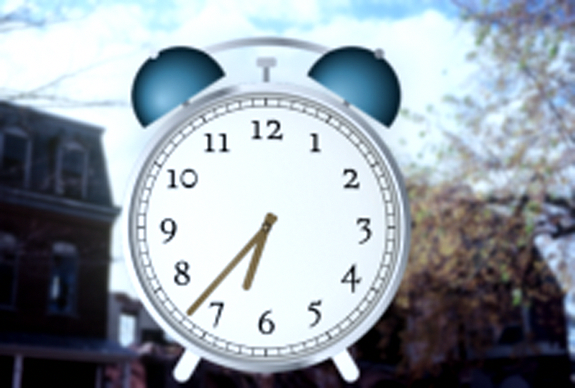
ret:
6:37
